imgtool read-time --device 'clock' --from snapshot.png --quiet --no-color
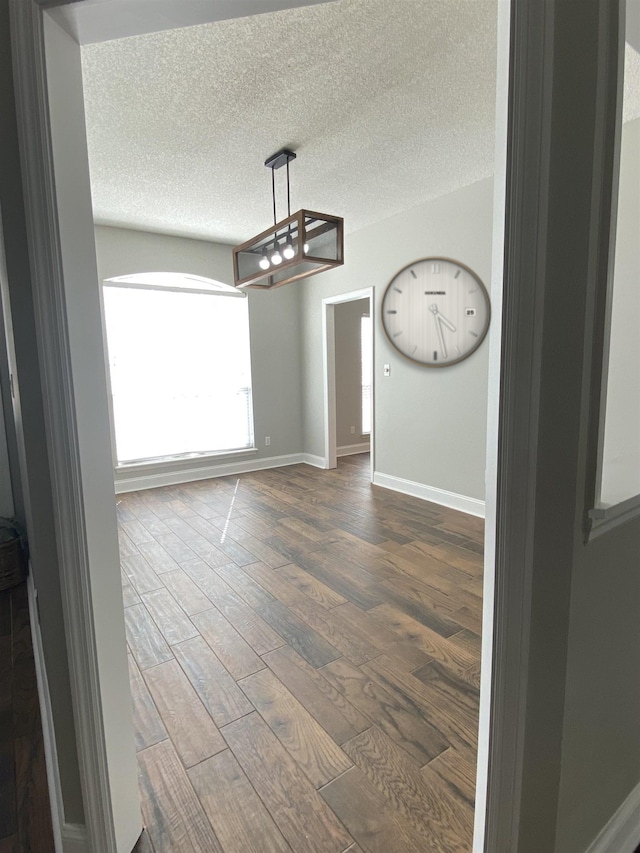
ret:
4:28
